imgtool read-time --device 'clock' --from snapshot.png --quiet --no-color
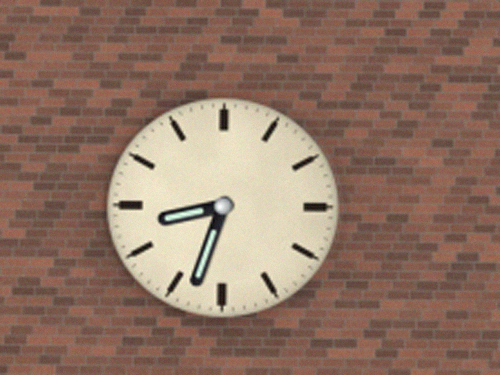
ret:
8:33
